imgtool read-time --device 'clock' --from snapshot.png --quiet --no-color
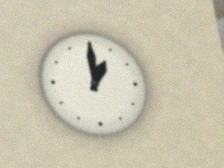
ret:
1:00
